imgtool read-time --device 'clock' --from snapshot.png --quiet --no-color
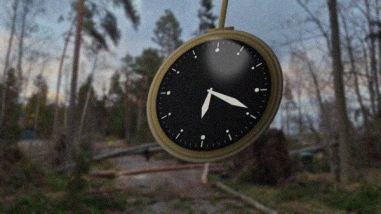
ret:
6:19
